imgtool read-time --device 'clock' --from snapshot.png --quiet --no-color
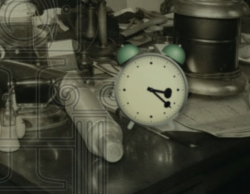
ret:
3:22
